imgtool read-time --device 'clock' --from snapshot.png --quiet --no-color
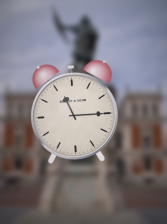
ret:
11:15
